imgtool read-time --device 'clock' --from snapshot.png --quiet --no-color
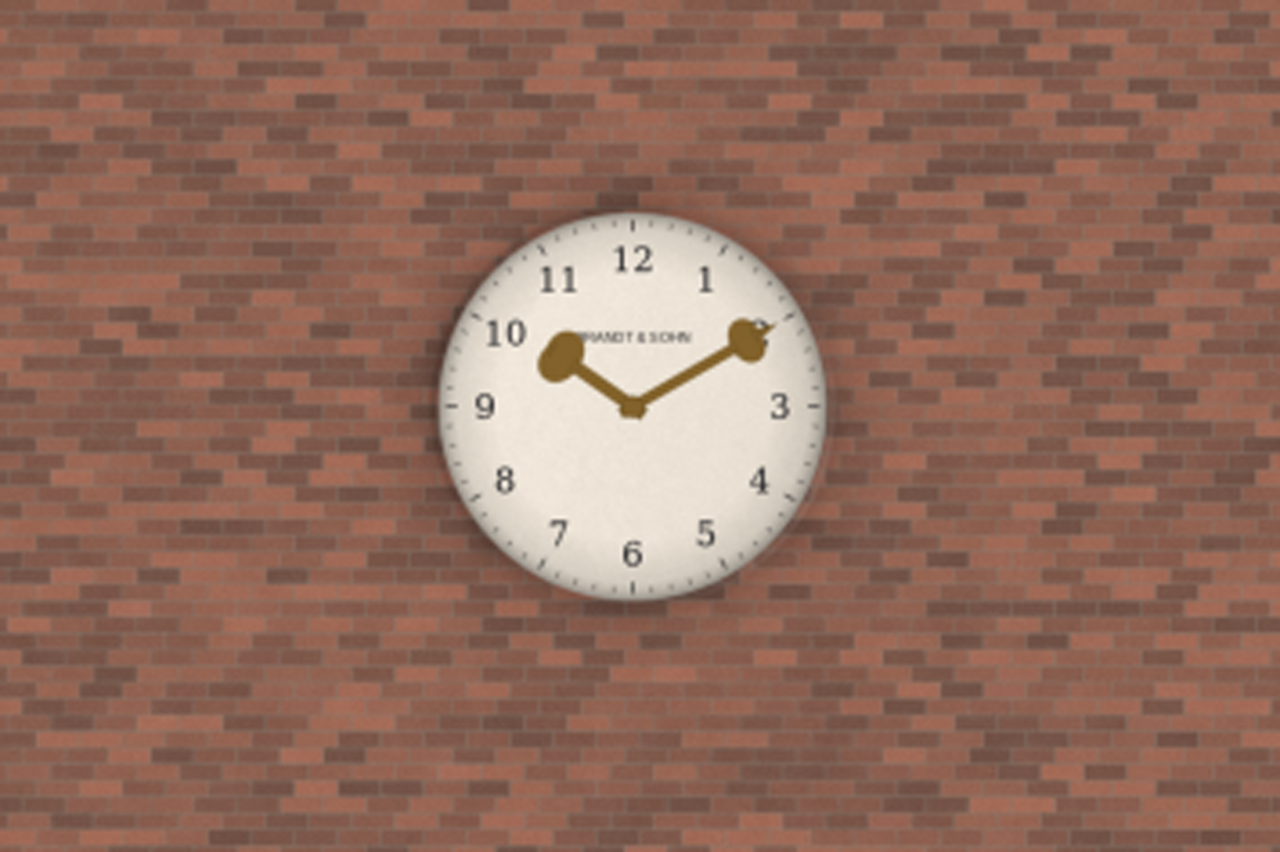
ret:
10:10
